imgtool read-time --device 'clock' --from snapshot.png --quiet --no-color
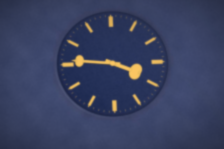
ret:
3:46
